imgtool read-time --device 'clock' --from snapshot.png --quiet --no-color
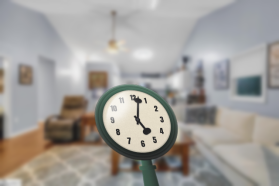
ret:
5:02
